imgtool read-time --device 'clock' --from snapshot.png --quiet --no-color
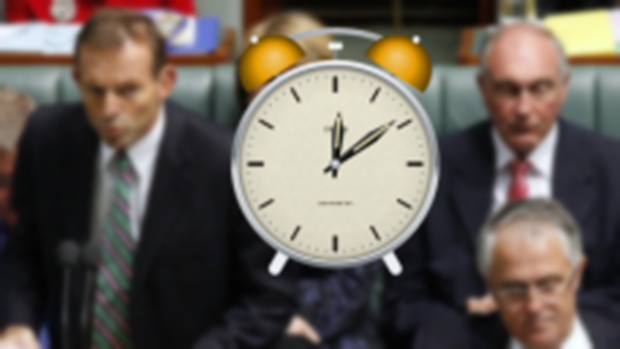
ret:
12:09
